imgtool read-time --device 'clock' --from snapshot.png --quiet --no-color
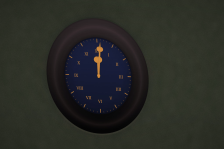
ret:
12:01
